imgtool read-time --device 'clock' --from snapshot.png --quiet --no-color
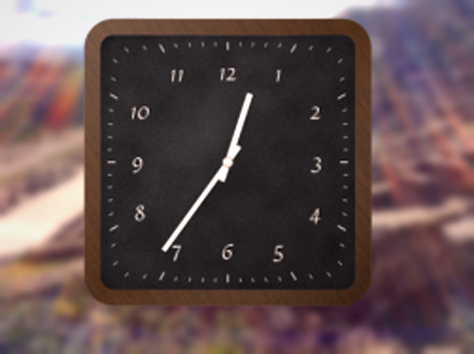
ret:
12:36
